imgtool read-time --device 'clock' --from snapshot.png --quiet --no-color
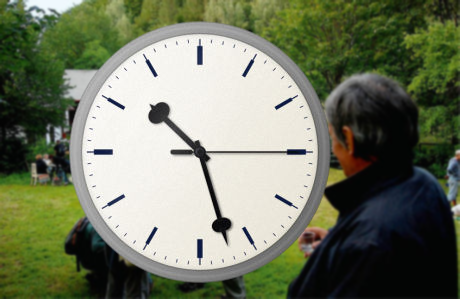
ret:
10:27:15
